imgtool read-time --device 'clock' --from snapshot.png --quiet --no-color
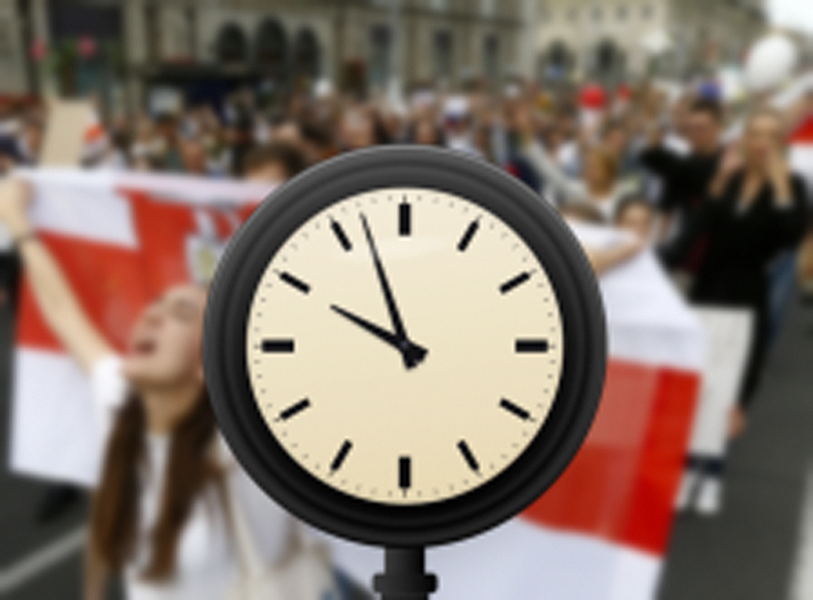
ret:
9:57
